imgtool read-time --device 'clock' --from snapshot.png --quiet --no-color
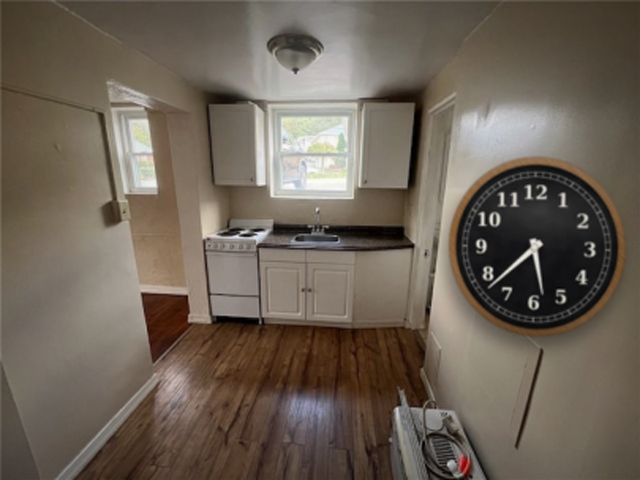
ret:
5:38
